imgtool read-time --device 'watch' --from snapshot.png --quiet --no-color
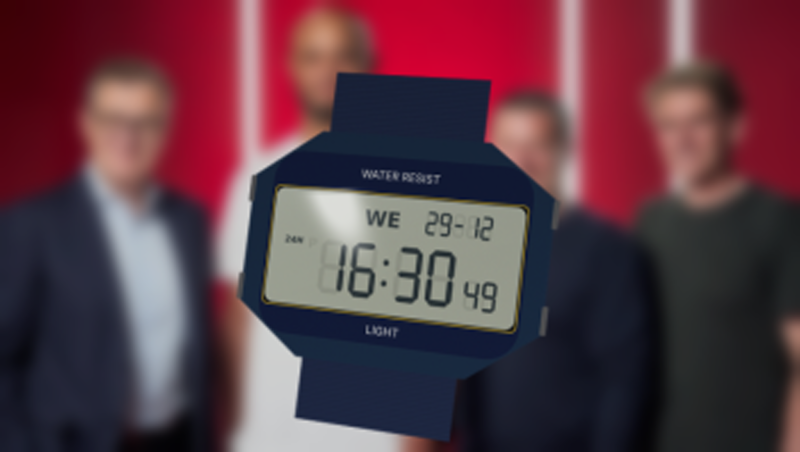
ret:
16:30:49
